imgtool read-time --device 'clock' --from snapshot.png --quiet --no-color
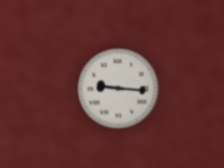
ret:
9:16
